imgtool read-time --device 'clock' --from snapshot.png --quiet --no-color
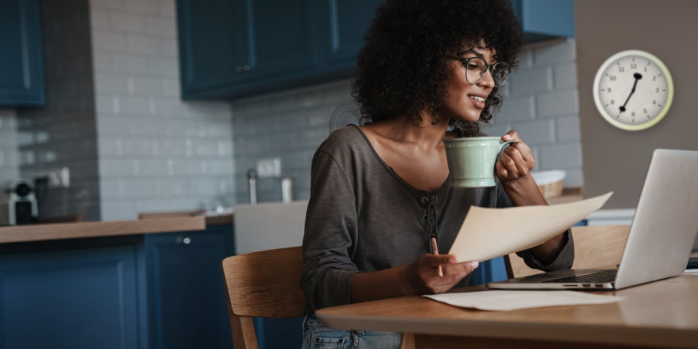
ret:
12:35
